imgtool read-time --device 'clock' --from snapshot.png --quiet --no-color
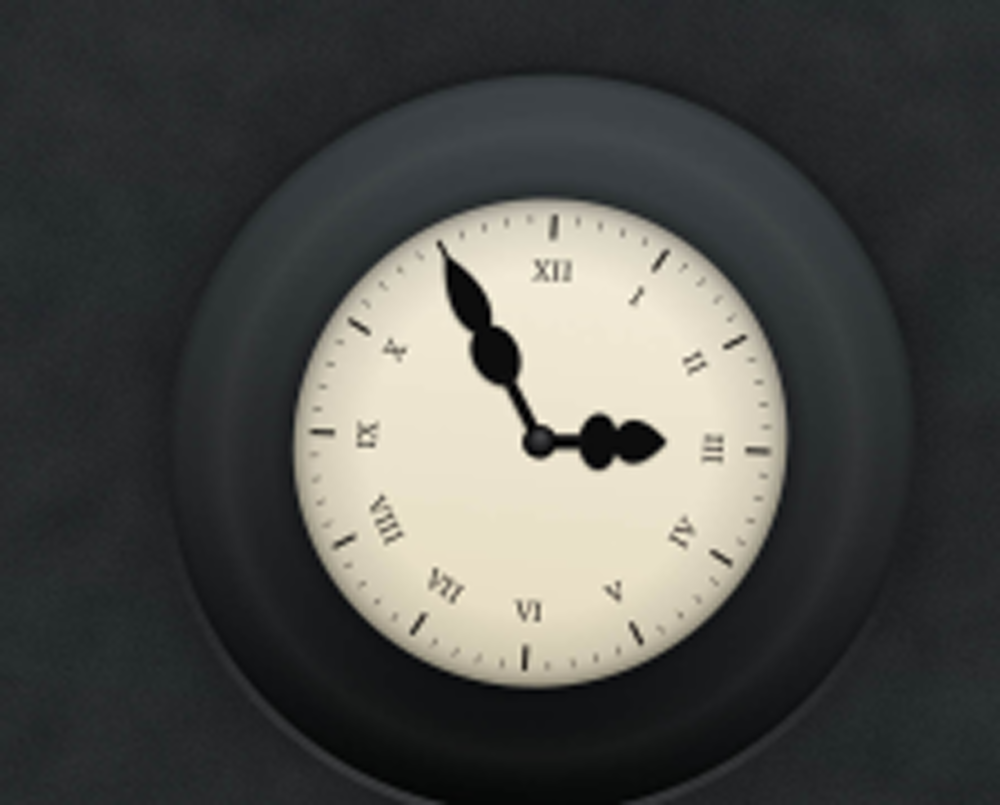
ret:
2:55
